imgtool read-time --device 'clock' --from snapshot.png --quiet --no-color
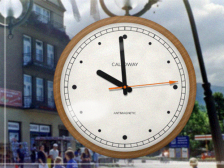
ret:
9:59:14
